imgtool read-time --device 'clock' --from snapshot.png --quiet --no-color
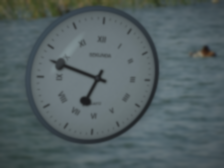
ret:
6:48
